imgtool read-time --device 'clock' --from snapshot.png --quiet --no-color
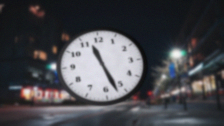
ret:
11:27
